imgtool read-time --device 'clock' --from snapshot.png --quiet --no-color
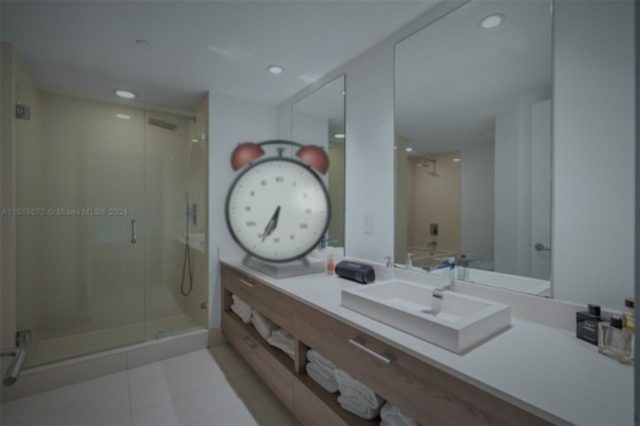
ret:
6:34
